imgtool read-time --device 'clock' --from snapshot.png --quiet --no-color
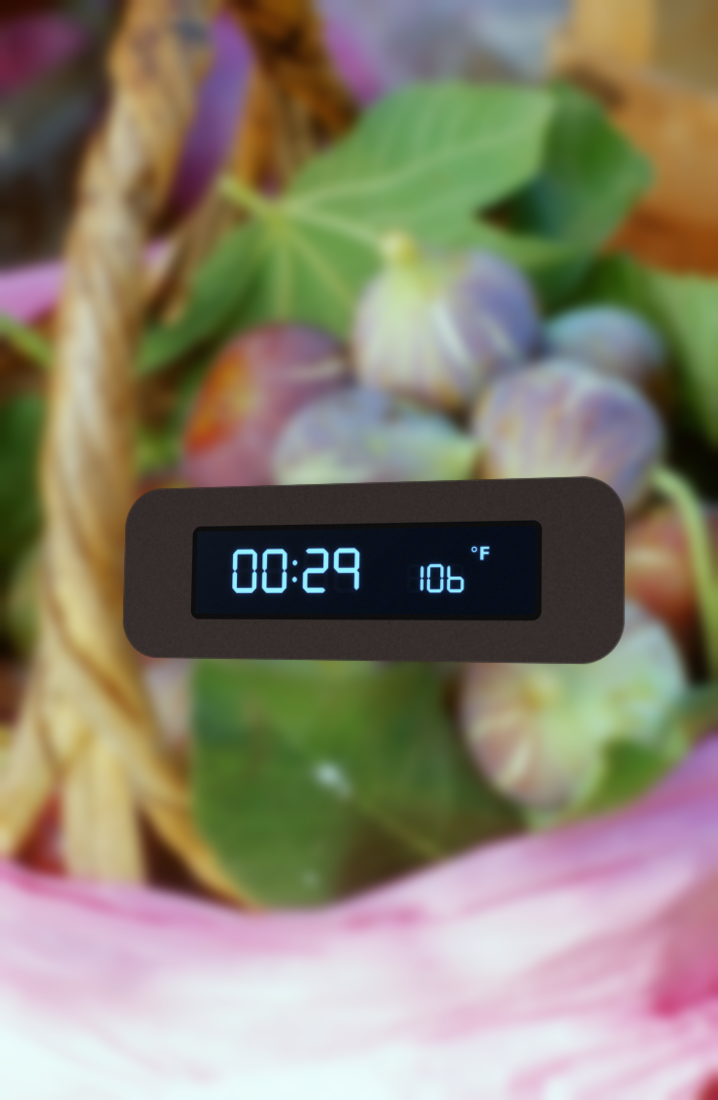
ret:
0:29
